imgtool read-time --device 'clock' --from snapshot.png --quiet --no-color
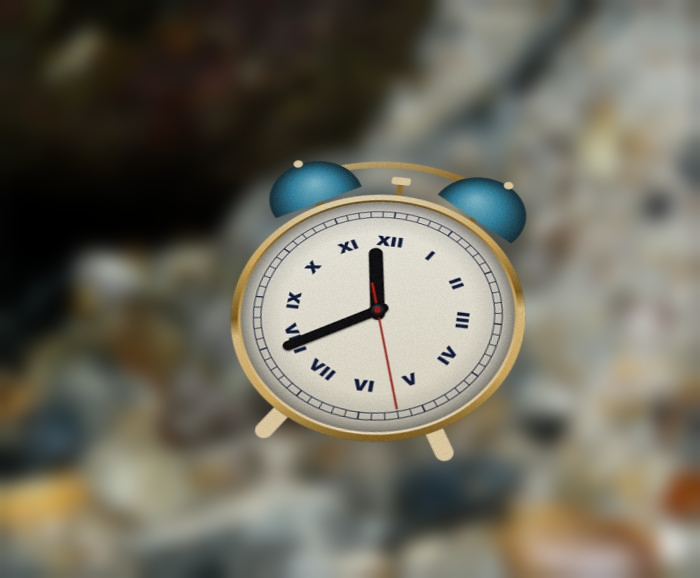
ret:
11:39:27
